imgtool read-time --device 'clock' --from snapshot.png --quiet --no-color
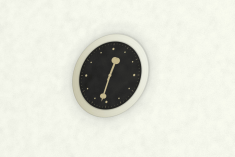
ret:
12:32
